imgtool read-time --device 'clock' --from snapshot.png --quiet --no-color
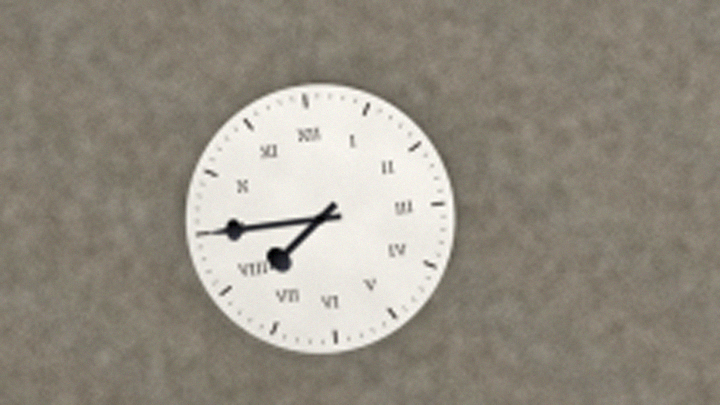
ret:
7:45
